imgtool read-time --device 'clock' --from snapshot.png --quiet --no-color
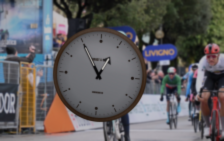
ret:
12:55
